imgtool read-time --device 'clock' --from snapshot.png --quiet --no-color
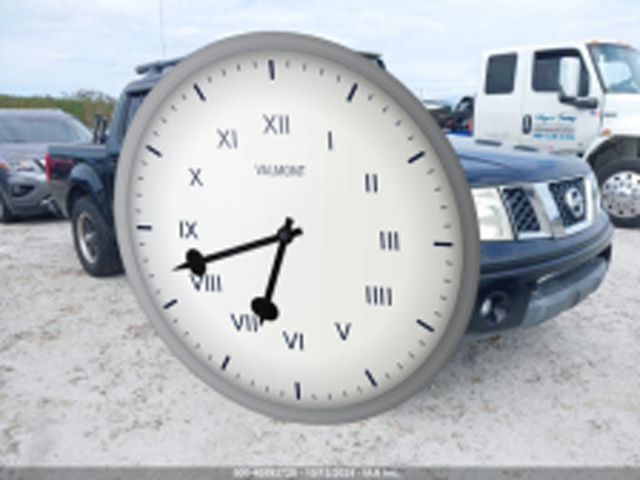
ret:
6:42
